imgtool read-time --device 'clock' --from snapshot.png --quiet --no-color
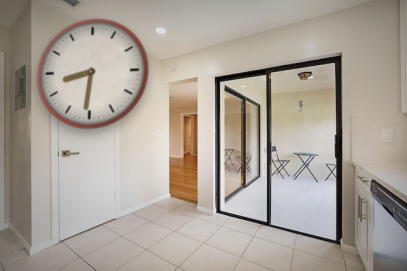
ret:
8:31
